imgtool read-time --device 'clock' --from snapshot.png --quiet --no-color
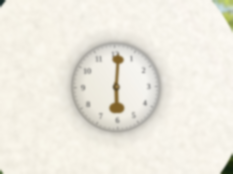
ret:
6:01
